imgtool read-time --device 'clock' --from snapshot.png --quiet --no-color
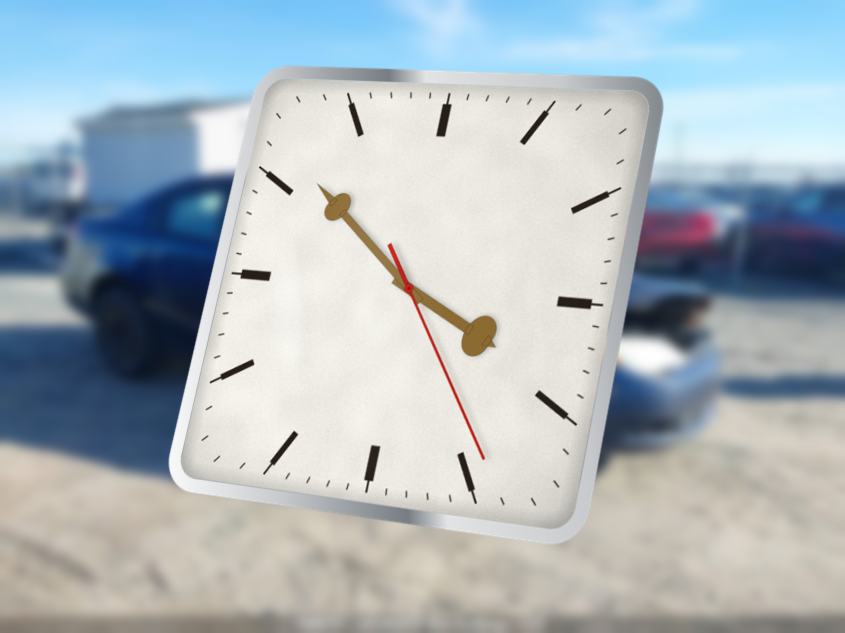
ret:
3:51:24
